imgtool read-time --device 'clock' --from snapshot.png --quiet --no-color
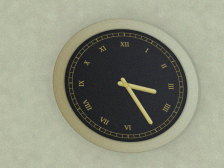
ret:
3:25
